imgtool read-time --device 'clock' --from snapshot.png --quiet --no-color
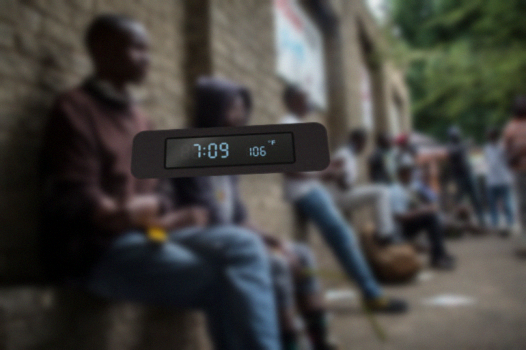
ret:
7:09
